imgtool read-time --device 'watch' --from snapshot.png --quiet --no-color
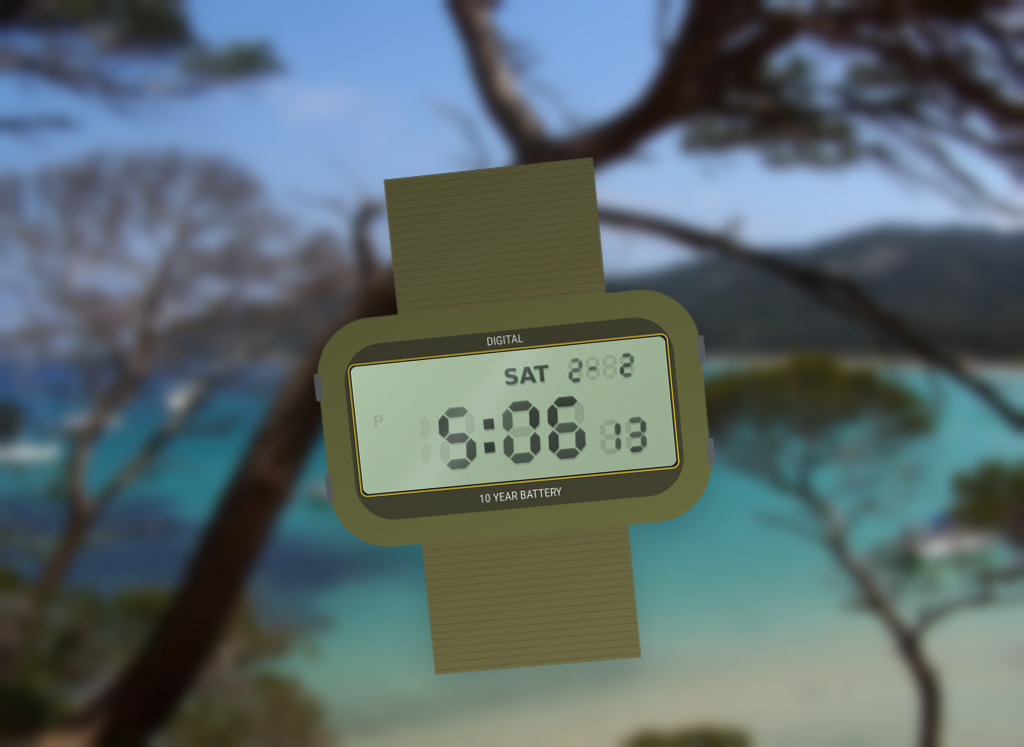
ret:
5:06:13
